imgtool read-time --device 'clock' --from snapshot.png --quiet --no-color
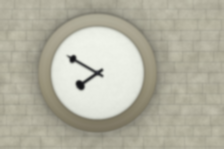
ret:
7:50
